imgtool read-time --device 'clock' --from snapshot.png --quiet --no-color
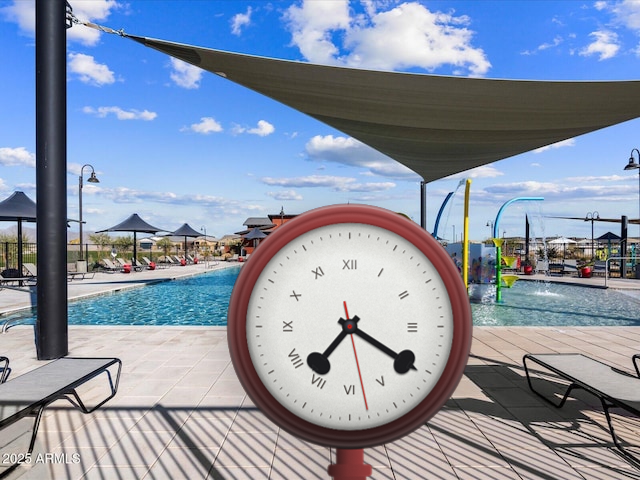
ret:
7:20:28
